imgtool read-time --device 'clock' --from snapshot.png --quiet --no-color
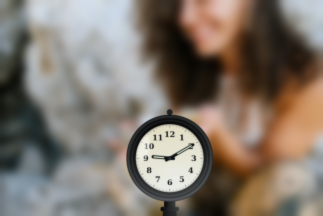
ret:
9:10
